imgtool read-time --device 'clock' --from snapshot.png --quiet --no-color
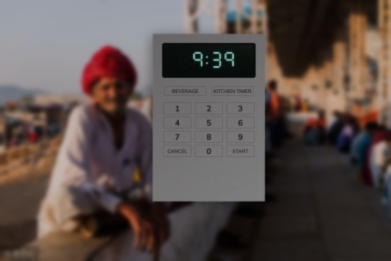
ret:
9:39
